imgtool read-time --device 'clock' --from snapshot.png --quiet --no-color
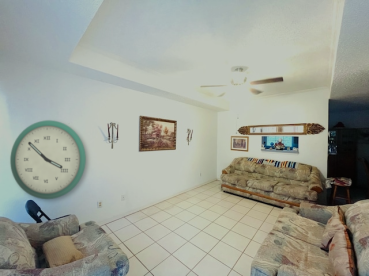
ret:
3:52
